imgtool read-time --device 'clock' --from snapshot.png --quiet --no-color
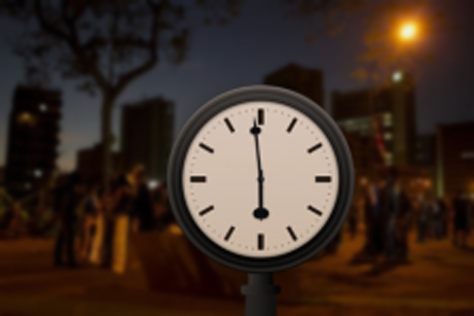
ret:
5:59
